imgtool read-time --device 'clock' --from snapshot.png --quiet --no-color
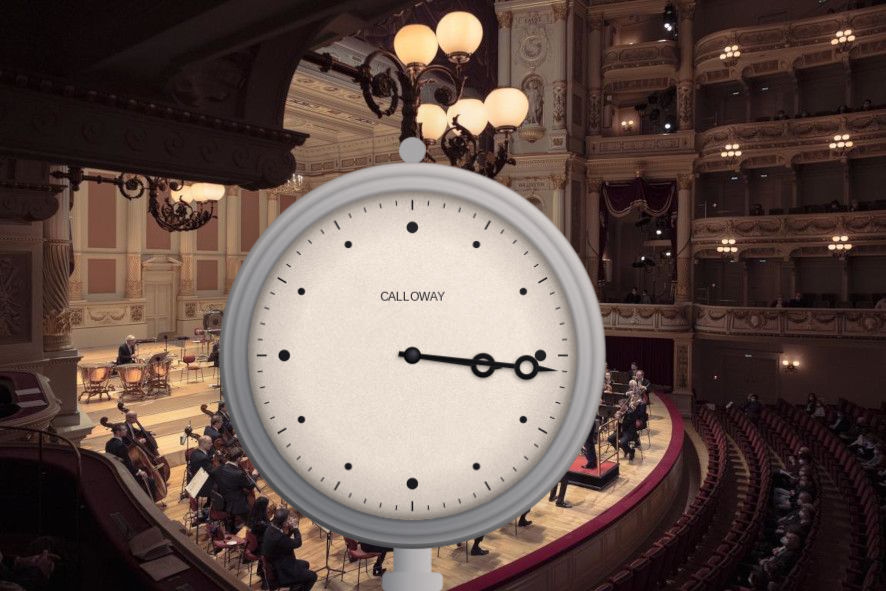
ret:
3:16
